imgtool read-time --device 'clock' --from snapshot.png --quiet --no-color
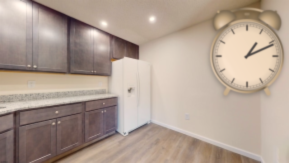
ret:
1:11
